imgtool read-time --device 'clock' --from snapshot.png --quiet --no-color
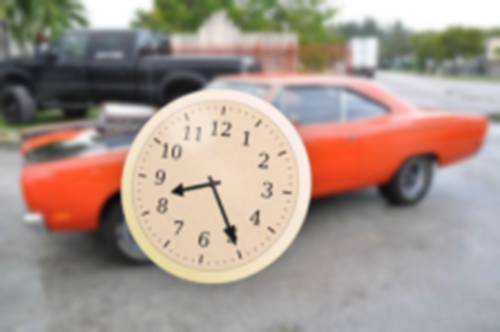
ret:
8:25
